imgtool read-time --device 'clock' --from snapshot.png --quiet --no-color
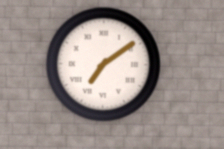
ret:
7:09
